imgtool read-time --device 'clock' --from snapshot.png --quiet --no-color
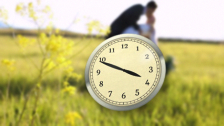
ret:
3:49
